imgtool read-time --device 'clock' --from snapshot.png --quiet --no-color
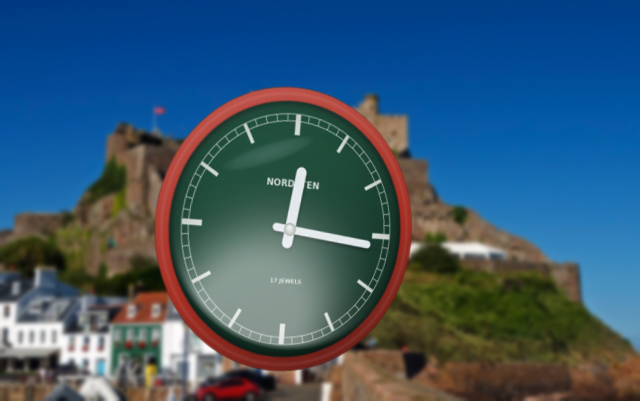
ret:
12:16
